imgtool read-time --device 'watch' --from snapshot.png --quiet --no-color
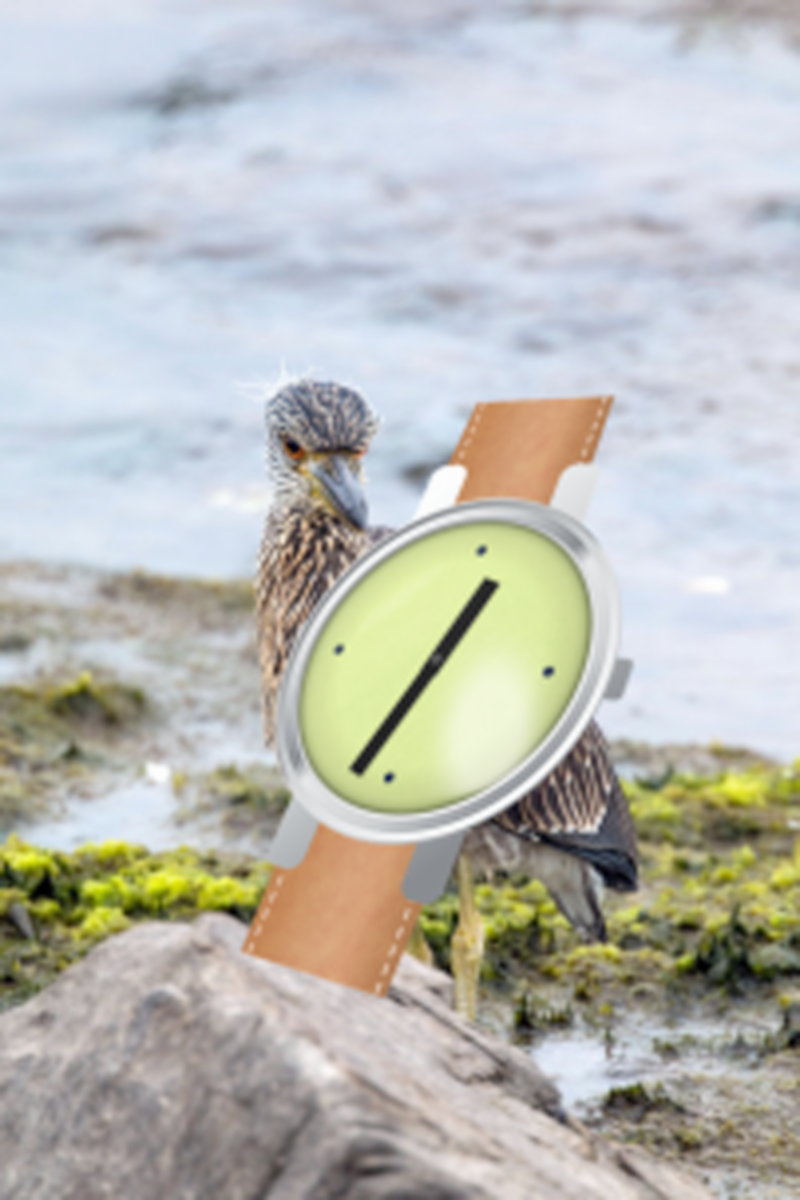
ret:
12:33
